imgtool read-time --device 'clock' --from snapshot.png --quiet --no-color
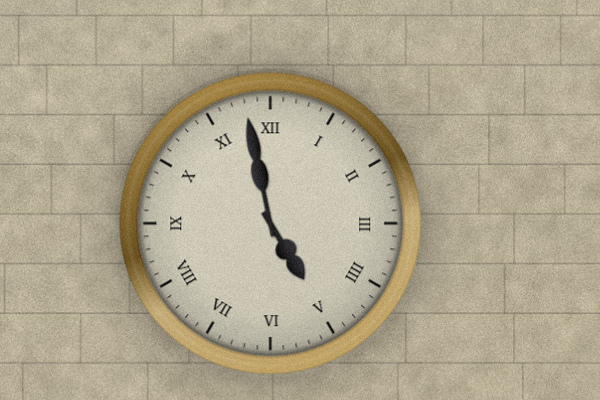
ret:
4:58
